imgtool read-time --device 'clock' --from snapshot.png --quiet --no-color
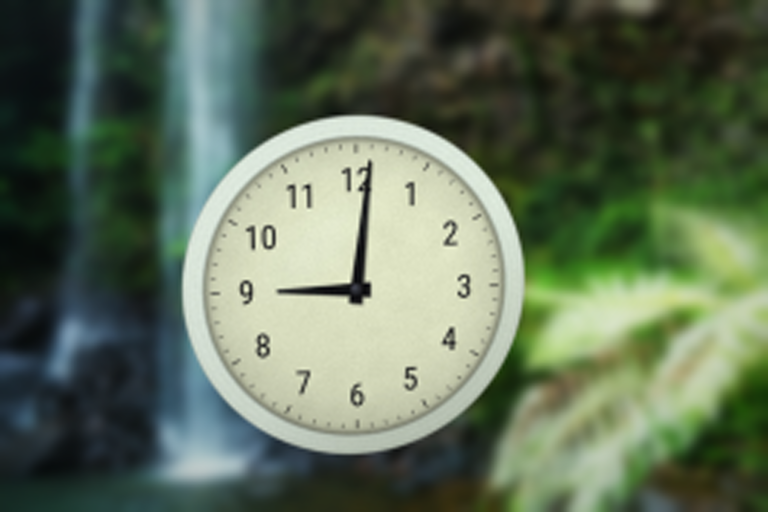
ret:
9:01
